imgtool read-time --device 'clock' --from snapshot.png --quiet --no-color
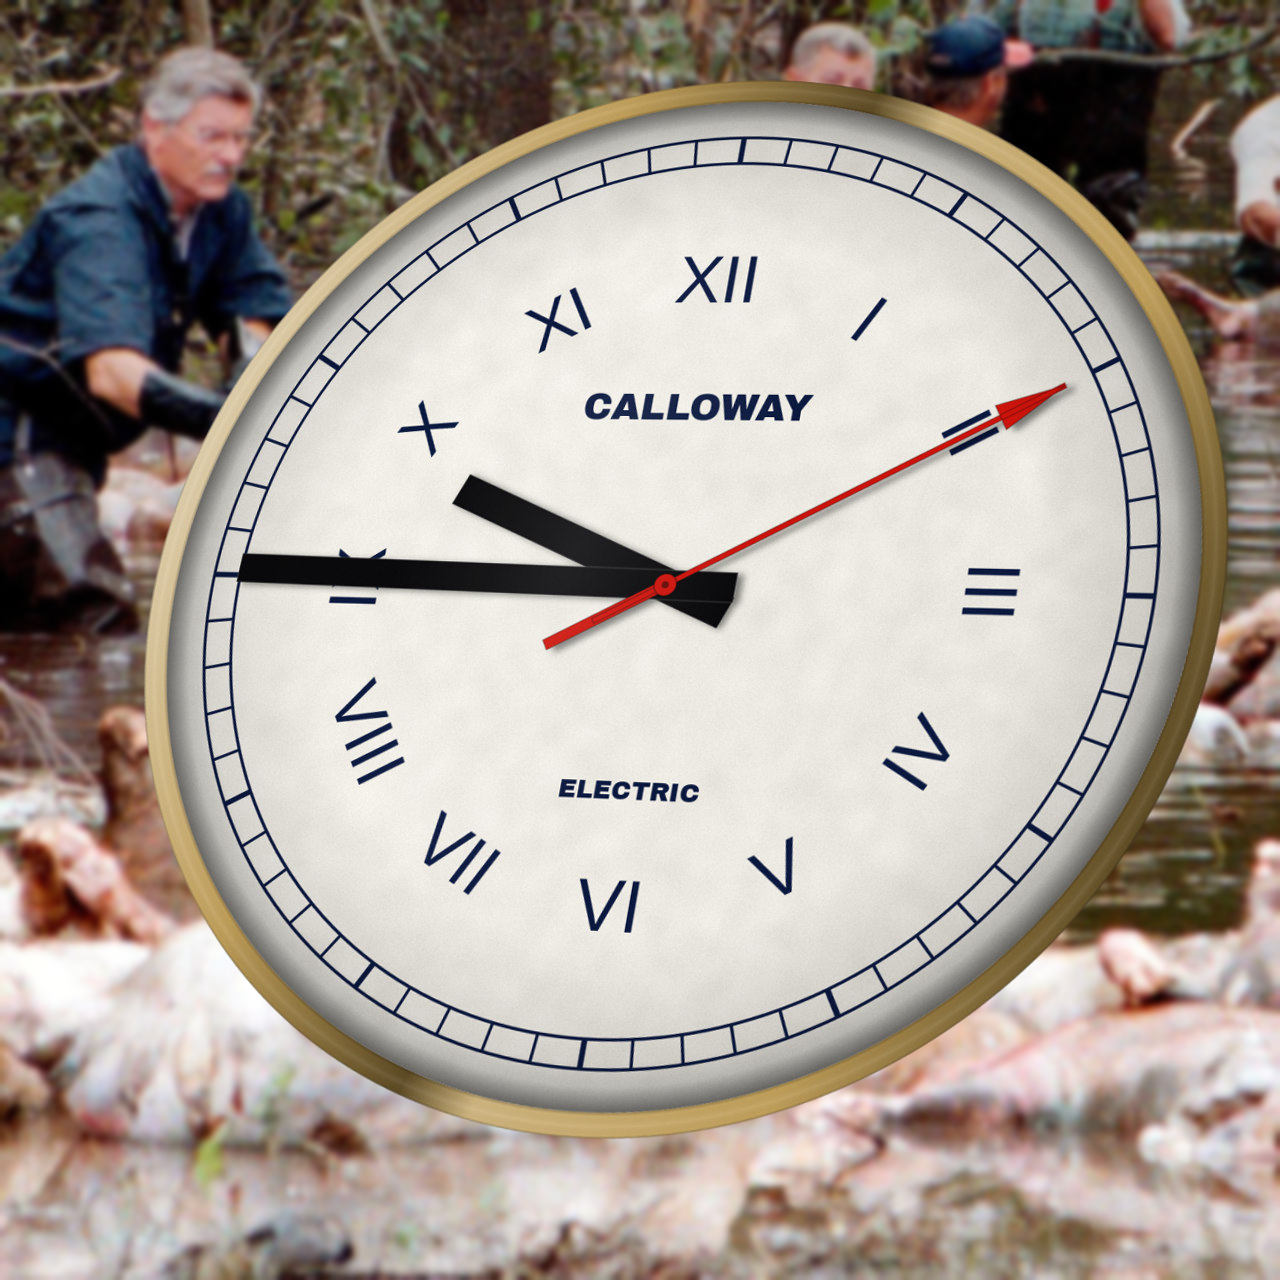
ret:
9:45:10
